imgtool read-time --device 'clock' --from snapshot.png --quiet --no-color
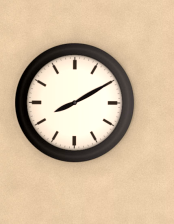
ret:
8:10
